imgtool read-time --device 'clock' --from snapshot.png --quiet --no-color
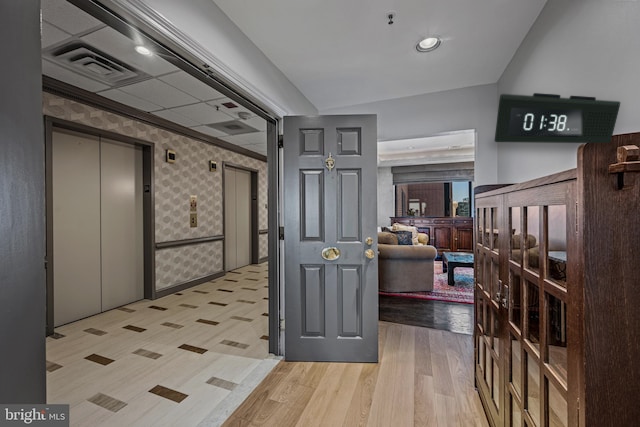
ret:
1:38
